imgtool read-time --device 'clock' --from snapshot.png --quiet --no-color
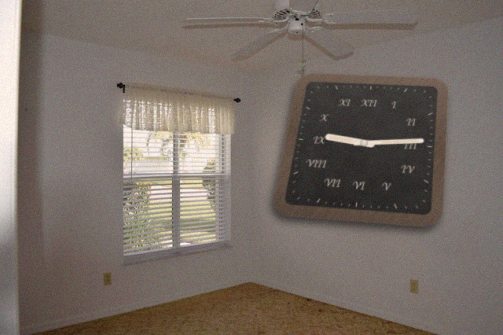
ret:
9:14
